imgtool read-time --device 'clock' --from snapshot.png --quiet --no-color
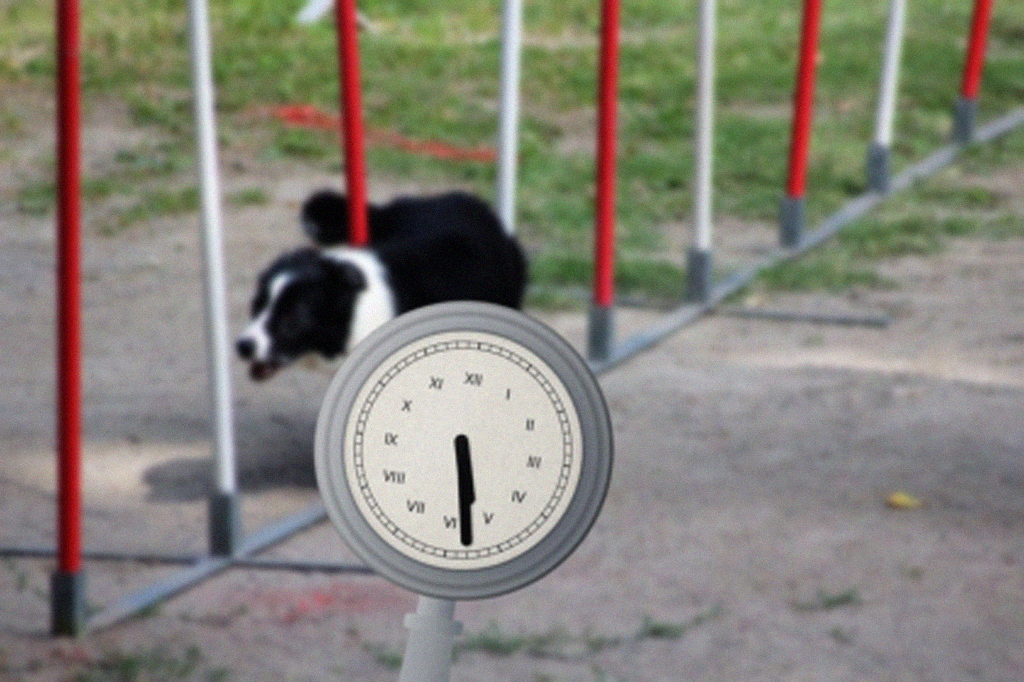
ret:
5:28
